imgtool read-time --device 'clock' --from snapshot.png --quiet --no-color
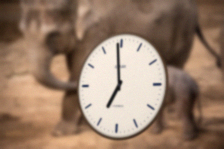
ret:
6:59
